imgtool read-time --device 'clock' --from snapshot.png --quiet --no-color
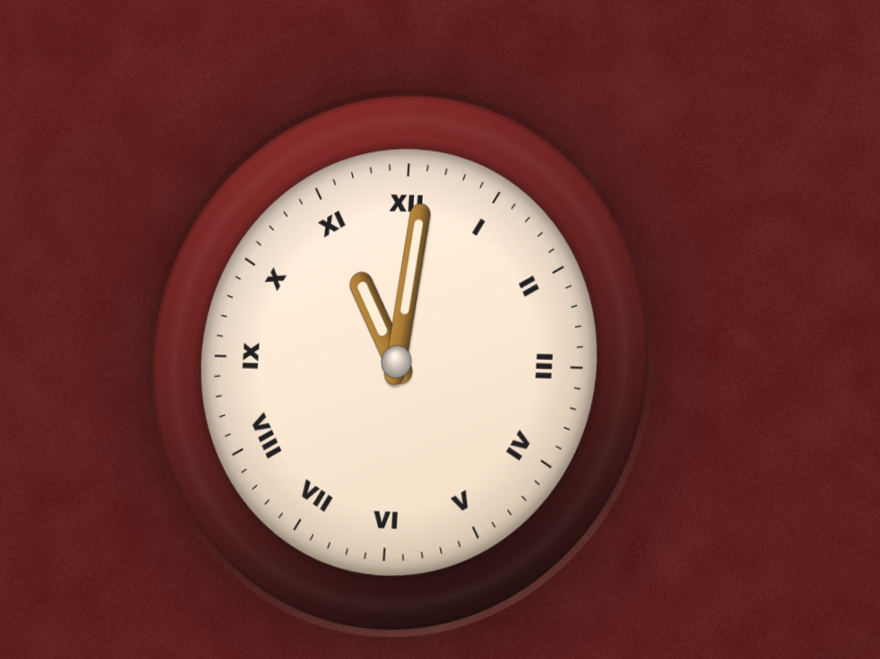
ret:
11:01
